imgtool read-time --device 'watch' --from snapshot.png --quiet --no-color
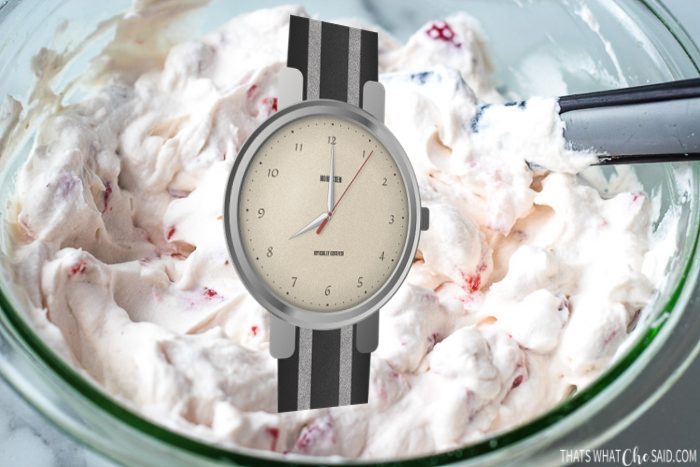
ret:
8:00:06
